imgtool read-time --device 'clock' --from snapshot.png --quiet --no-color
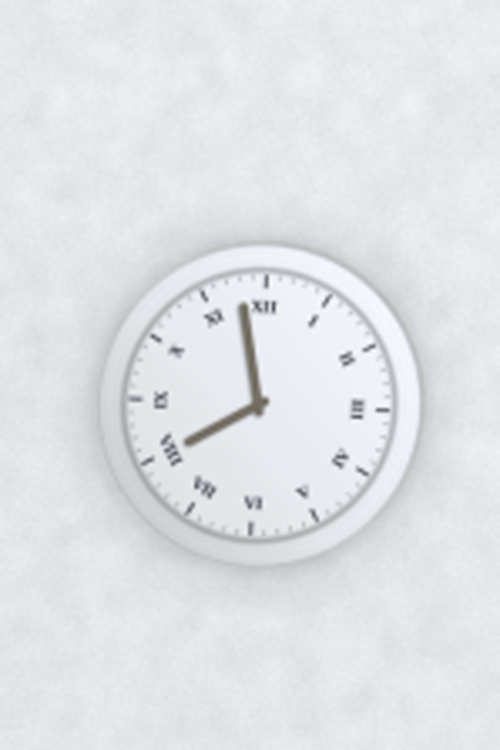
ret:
7:58
